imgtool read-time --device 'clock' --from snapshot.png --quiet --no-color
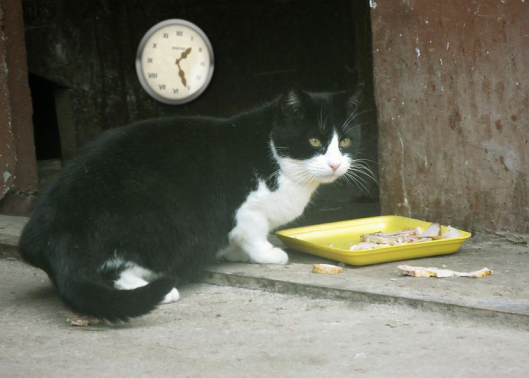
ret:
1:26
